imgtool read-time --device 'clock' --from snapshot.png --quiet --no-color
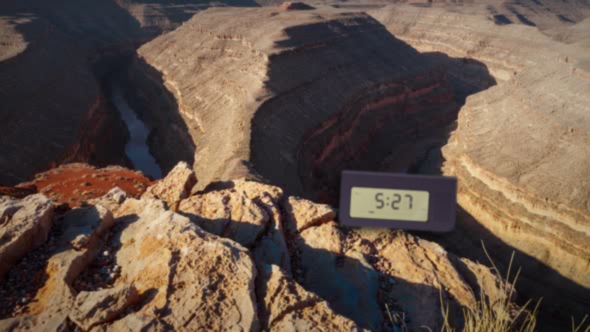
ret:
5:27
